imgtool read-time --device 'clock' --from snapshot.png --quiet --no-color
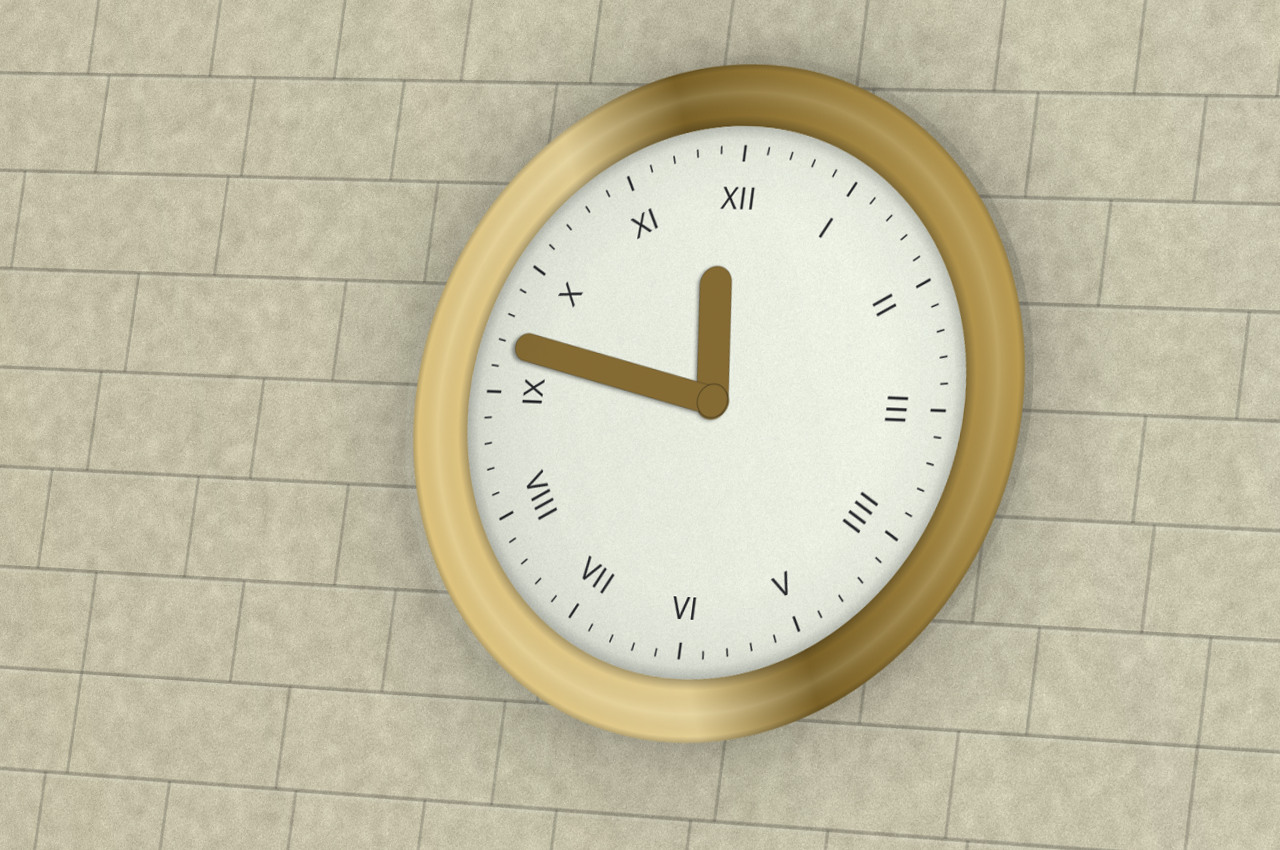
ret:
11:47
